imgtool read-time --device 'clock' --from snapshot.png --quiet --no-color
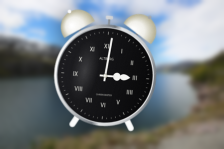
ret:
3:01
